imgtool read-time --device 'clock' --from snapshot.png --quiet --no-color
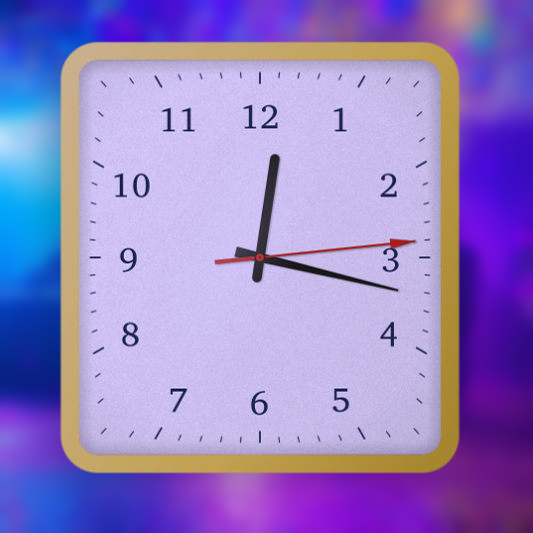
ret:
12:17:14
